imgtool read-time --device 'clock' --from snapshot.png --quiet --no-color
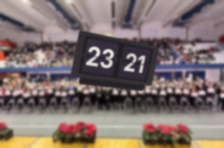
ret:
23:21
